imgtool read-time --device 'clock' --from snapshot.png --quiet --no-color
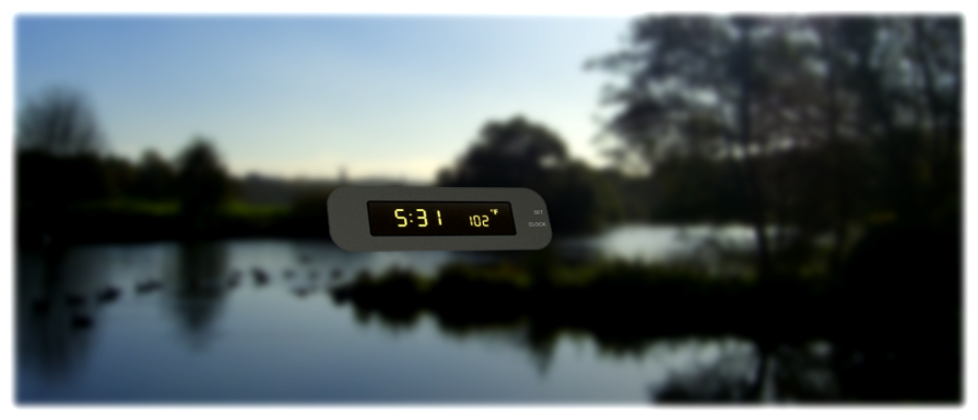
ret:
5:31
